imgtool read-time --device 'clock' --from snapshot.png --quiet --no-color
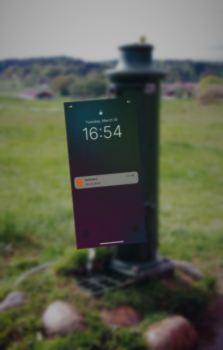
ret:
16:54
